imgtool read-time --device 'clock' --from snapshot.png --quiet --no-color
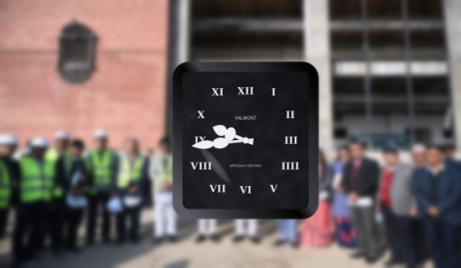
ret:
9:44
